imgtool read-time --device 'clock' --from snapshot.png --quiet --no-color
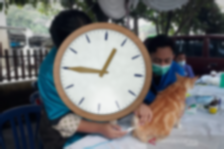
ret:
12:45
